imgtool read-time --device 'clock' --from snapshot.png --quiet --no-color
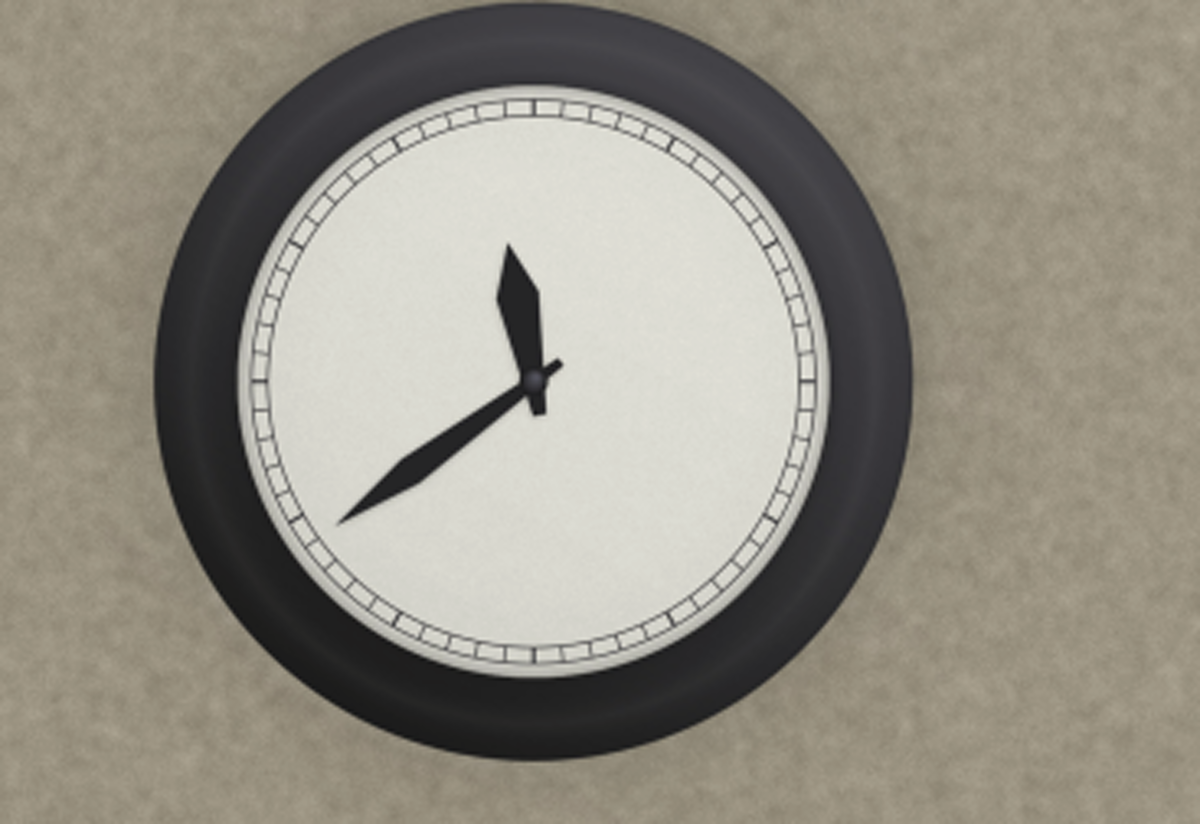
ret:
11:39
